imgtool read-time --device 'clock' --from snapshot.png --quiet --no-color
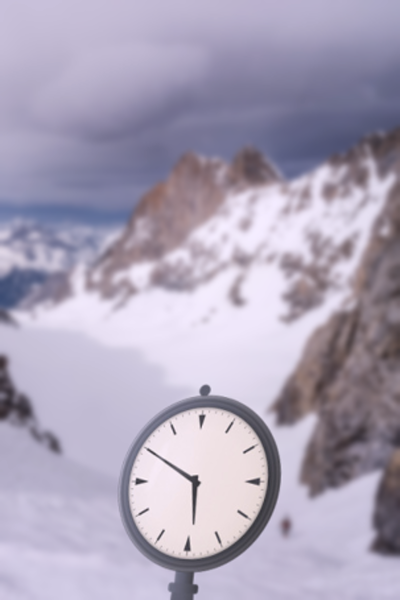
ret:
5:50
